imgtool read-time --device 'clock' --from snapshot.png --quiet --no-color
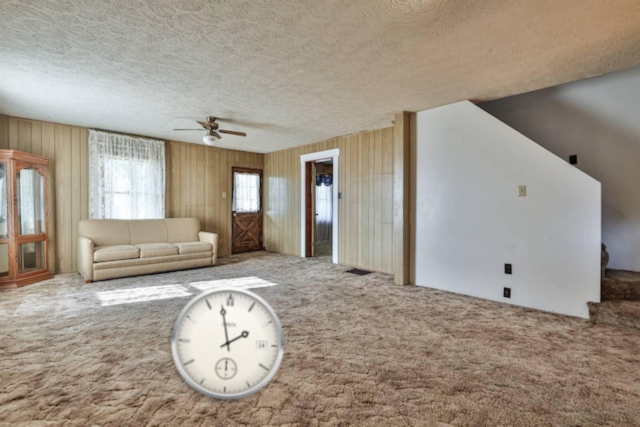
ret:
1:58
